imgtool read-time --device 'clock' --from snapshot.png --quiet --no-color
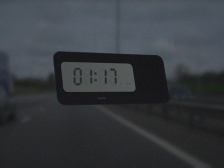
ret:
1:17
